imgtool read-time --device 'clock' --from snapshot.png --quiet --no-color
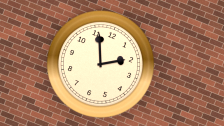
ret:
1:56
